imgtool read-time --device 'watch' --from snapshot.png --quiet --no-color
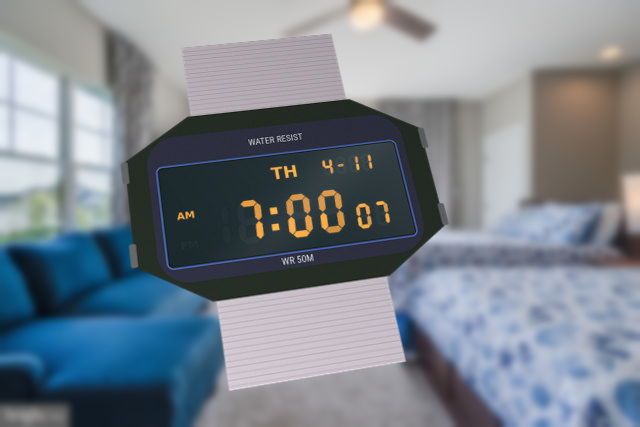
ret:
7:00:07
